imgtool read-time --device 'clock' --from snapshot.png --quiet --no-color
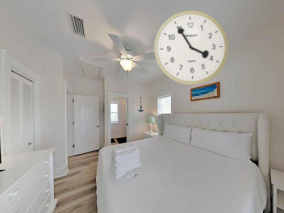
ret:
3:55
